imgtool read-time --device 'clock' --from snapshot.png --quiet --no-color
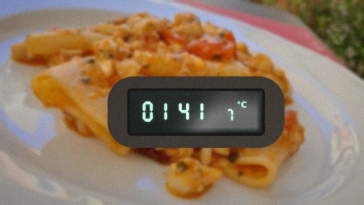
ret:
1:41
